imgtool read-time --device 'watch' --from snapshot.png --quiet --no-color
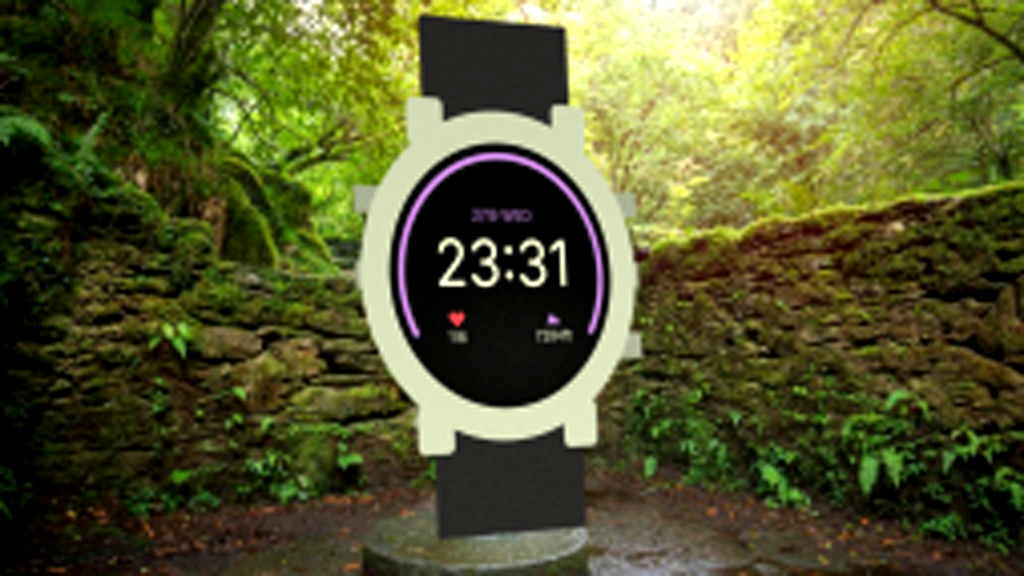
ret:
23:31
